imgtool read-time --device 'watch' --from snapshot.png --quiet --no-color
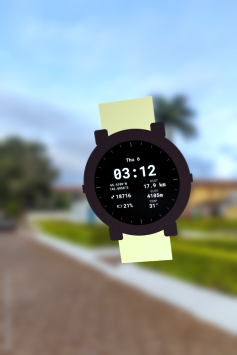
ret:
3:12
